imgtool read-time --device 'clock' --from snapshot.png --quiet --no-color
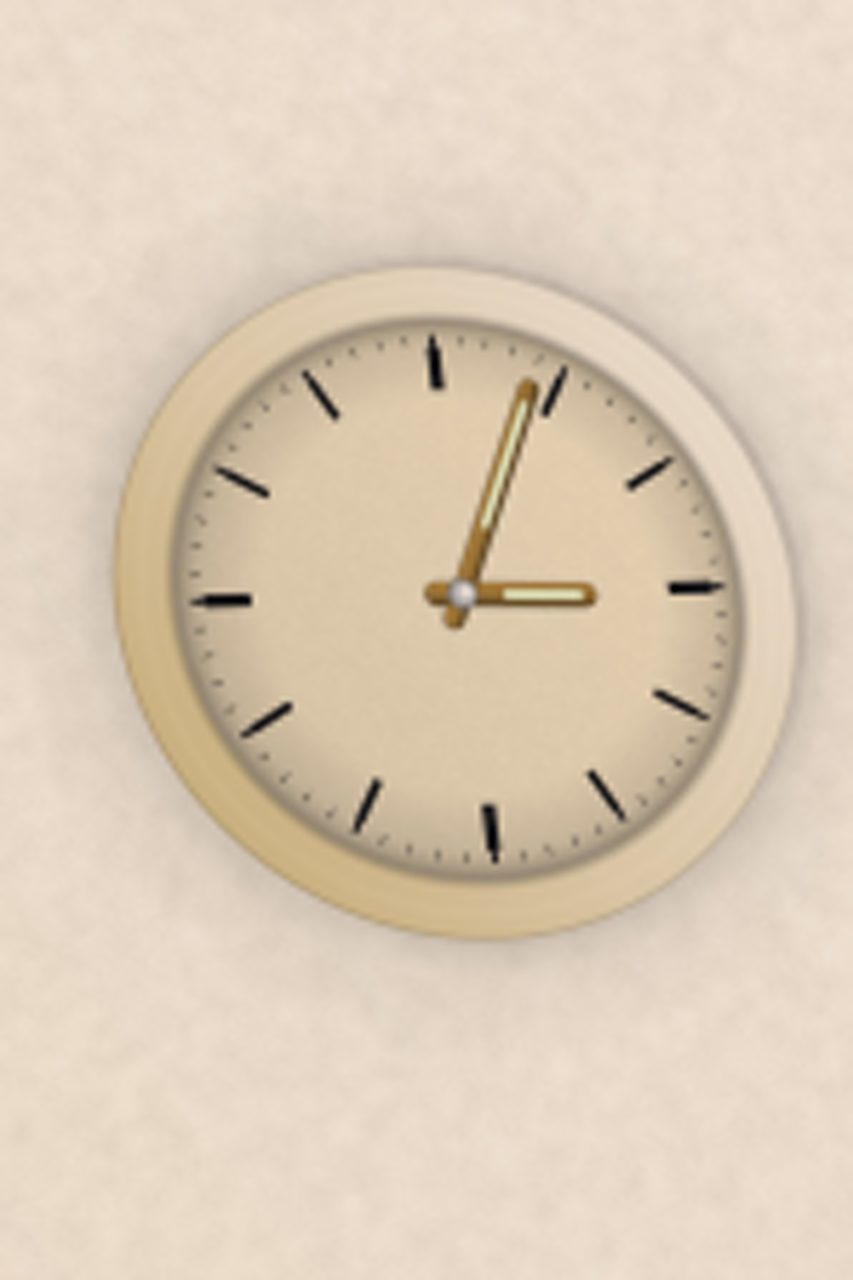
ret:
3:04
